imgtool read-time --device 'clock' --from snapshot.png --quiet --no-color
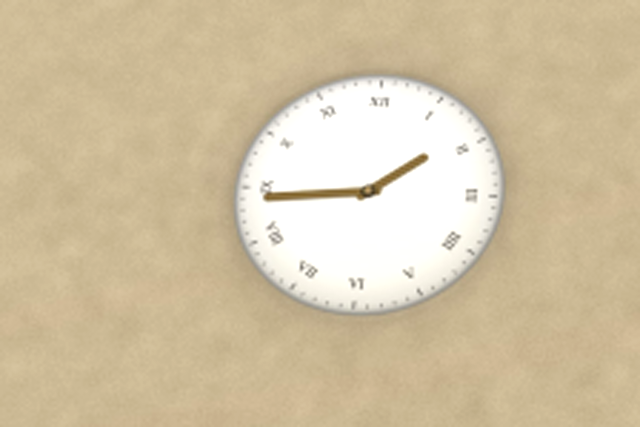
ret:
1:44
